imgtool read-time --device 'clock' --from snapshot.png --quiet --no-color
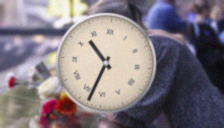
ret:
10:33
